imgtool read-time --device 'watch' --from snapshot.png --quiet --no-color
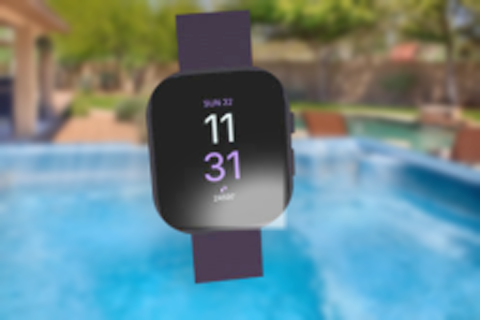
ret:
11:31
